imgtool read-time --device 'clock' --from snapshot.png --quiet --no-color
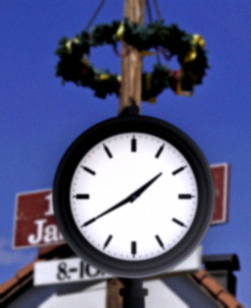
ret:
1:40
